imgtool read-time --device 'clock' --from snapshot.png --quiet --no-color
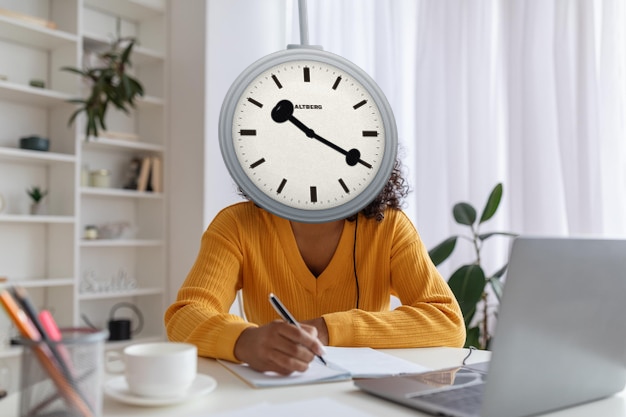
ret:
10:20
